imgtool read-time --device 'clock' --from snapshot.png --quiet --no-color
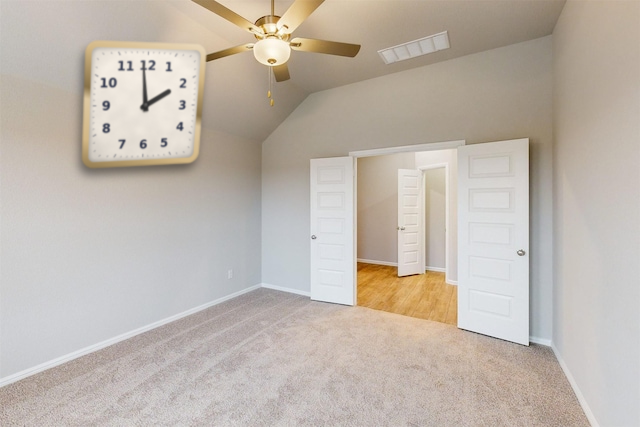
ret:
1:59
